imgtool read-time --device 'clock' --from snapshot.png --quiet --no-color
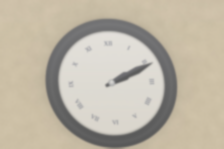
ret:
2:11
